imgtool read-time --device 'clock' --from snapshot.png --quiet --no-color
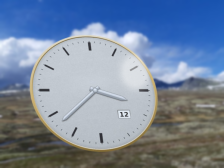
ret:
3:38
